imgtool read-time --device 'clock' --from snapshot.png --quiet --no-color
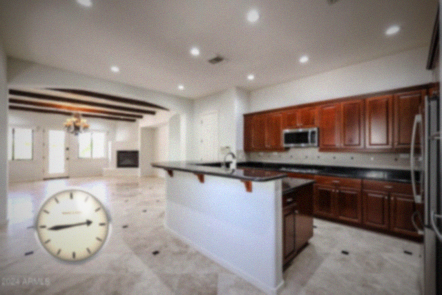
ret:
2:44
